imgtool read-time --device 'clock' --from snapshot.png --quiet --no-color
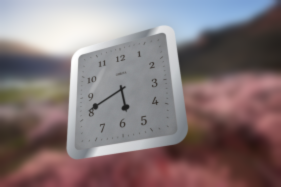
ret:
5:41
